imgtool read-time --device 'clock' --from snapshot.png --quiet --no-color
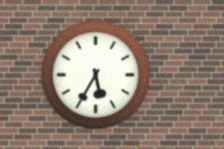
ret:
5:35
